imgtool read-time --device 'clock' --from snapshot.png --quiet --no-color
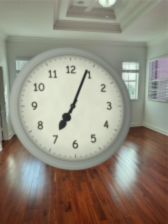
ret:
7:04
